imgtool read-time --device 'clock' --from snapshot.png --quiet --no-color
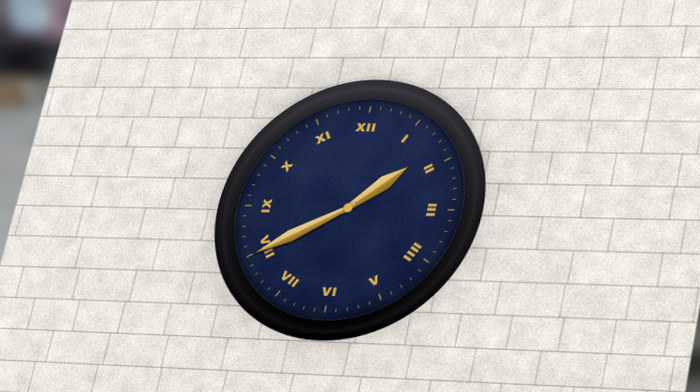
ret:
1:40
